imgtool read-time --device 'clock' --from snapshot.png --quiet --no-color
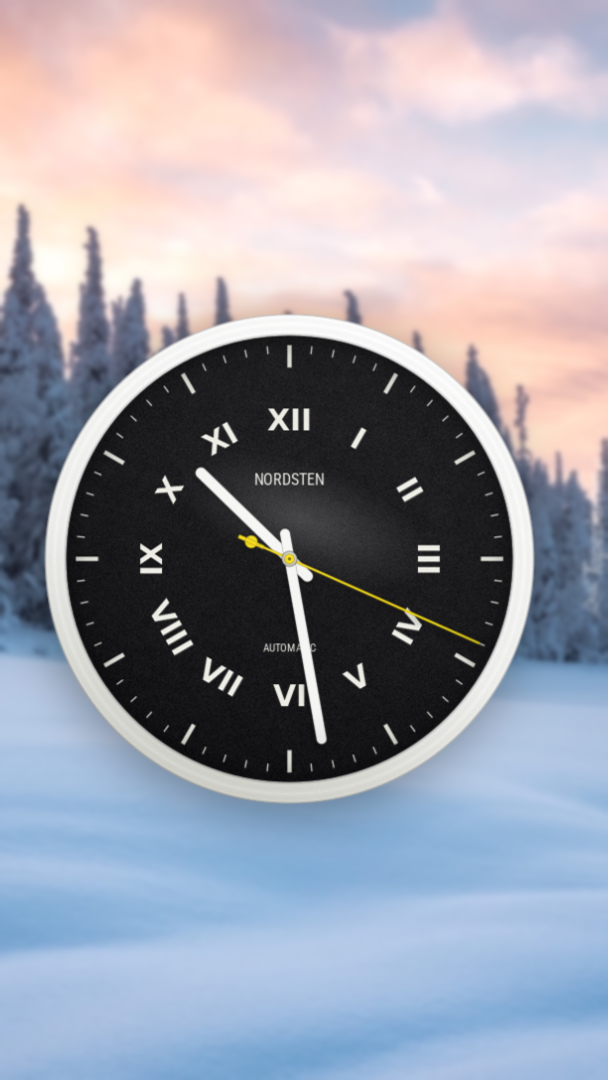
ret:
10:28:19
